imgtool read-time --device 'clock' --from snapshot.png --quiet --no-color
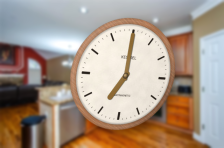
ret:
7:00
